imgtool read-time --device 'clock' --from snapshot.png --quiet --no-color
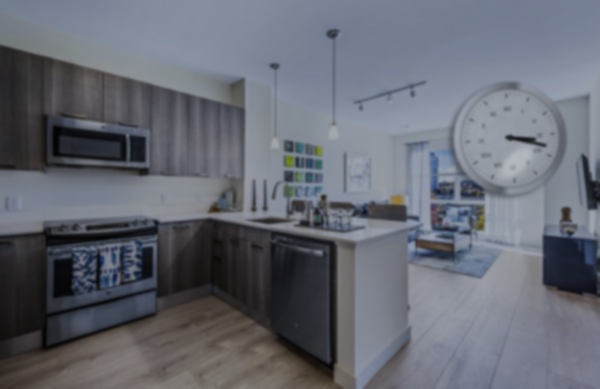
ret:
3:18
